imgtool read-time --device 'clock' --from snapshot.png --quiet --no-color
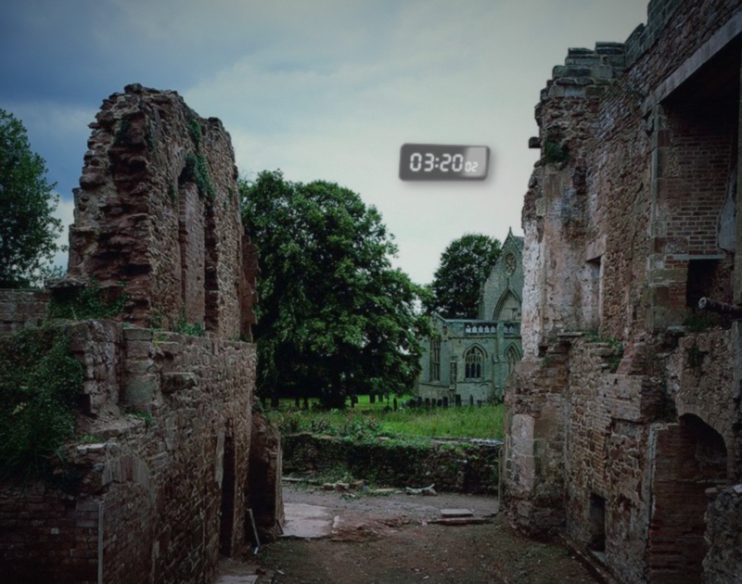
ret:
3:20
